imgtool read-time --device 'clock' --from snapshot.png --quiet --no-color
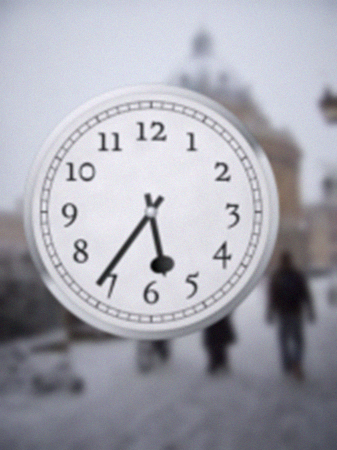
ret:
5:36
